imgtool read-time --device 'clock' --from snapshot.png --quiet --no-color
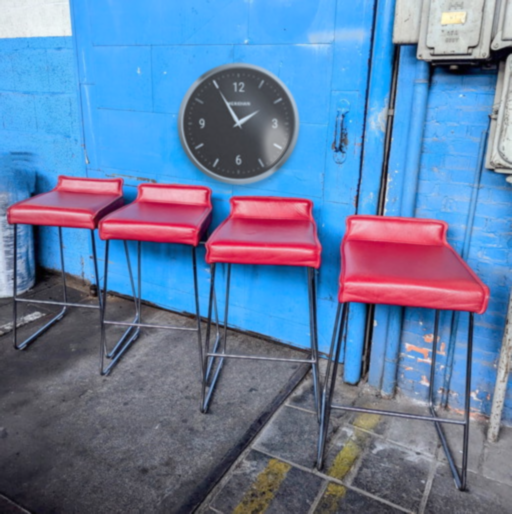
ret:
1:55
